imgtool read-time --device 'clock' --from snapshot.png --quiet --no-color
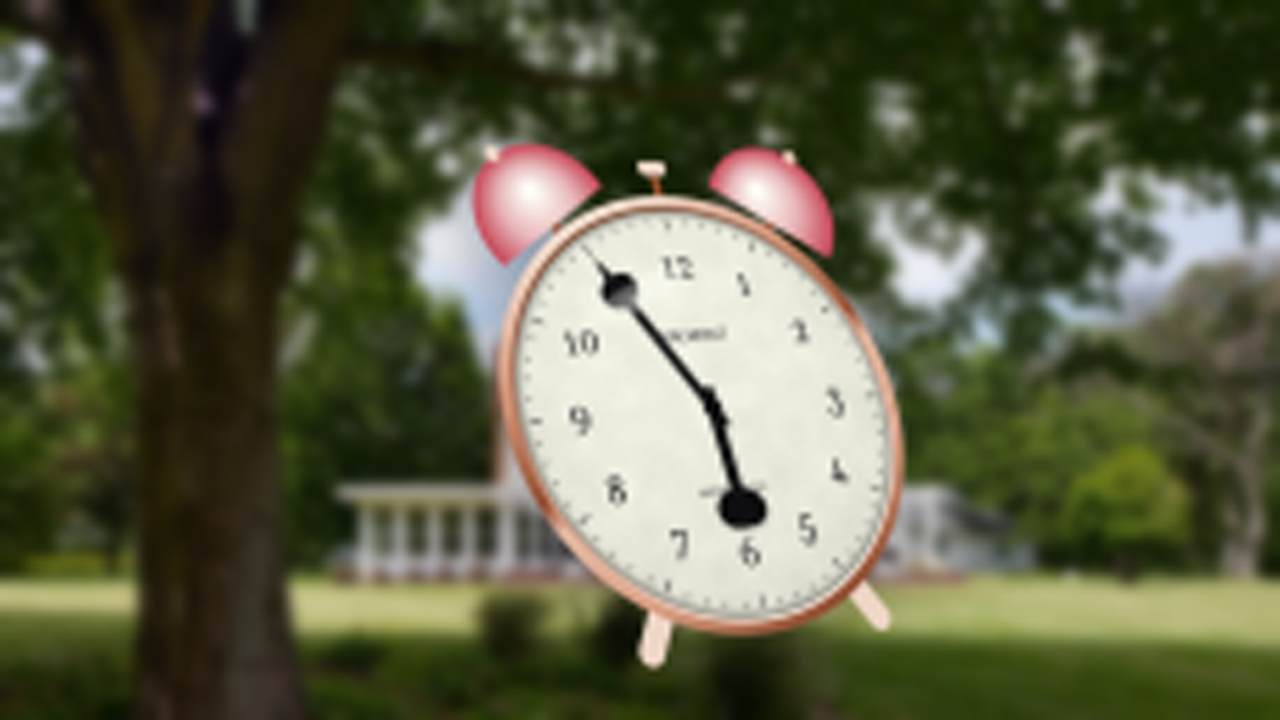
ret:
5:55
